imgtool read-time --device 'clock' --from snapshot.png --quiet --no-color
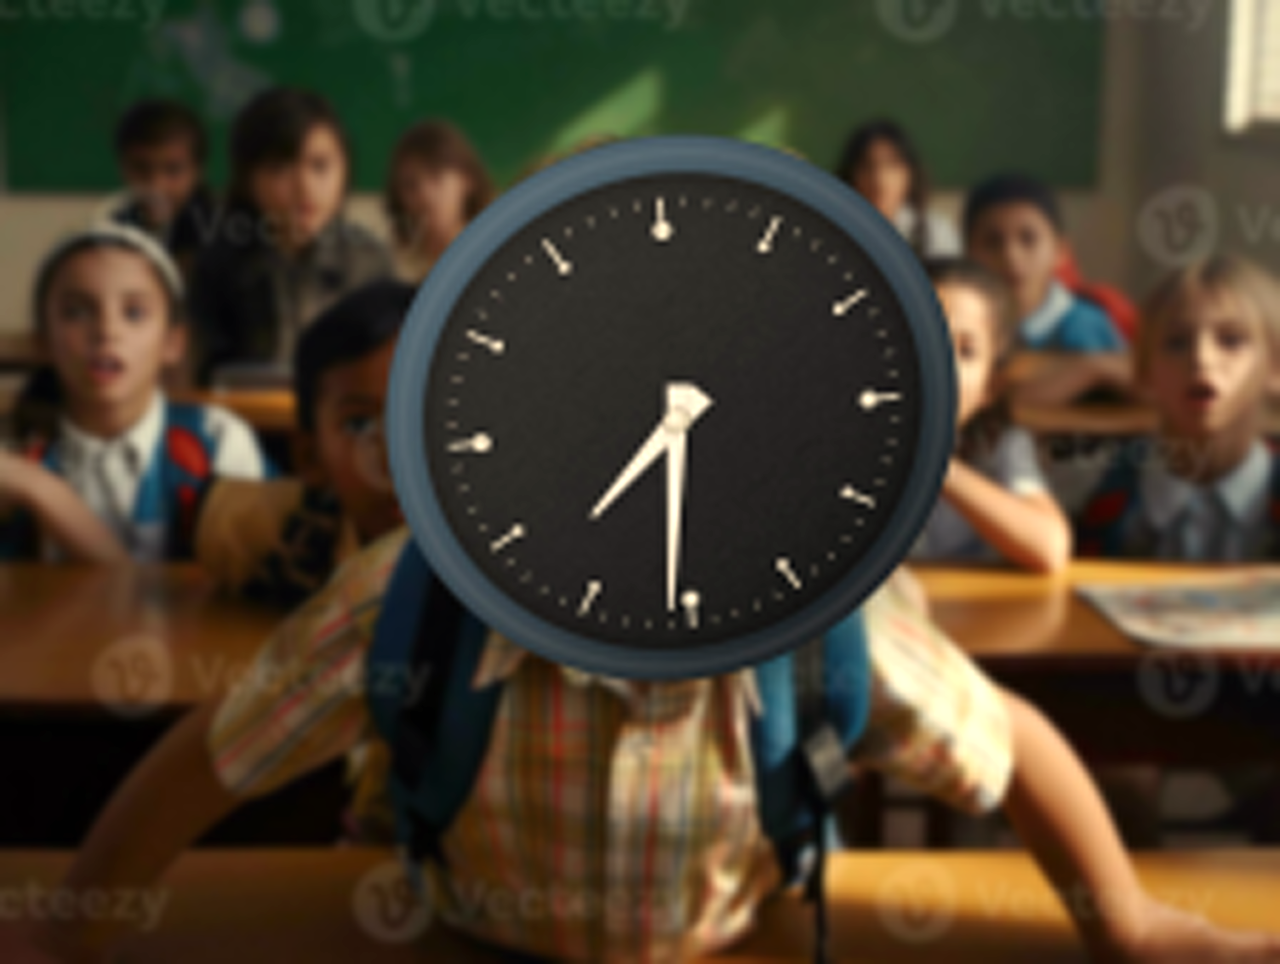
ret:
7:31
